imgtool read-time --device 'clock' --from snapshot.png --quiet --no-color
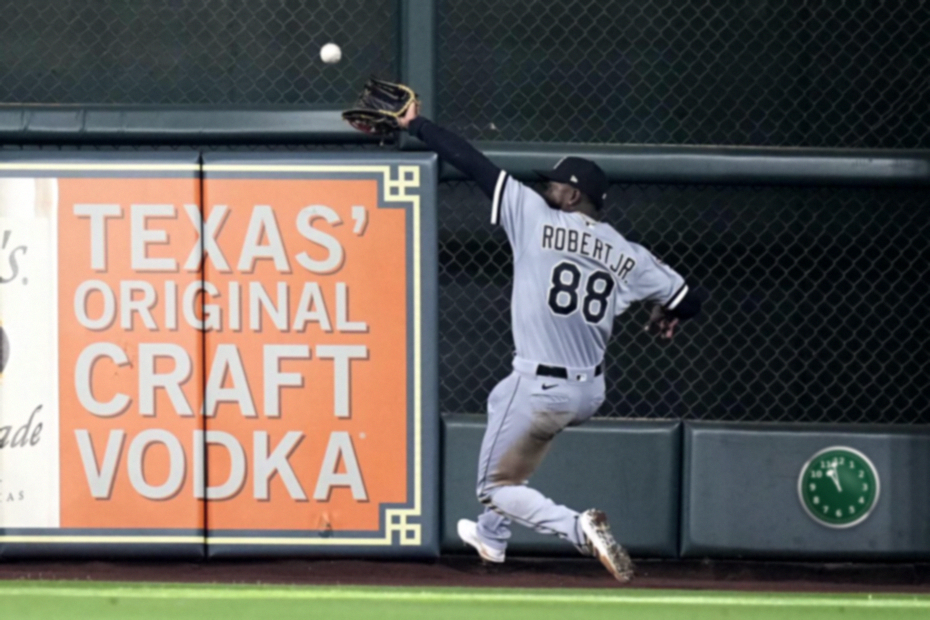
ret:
10:58
